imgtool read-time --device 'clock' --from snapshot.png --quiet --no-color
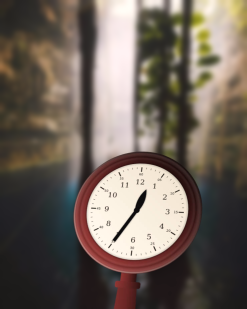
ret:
12:35
